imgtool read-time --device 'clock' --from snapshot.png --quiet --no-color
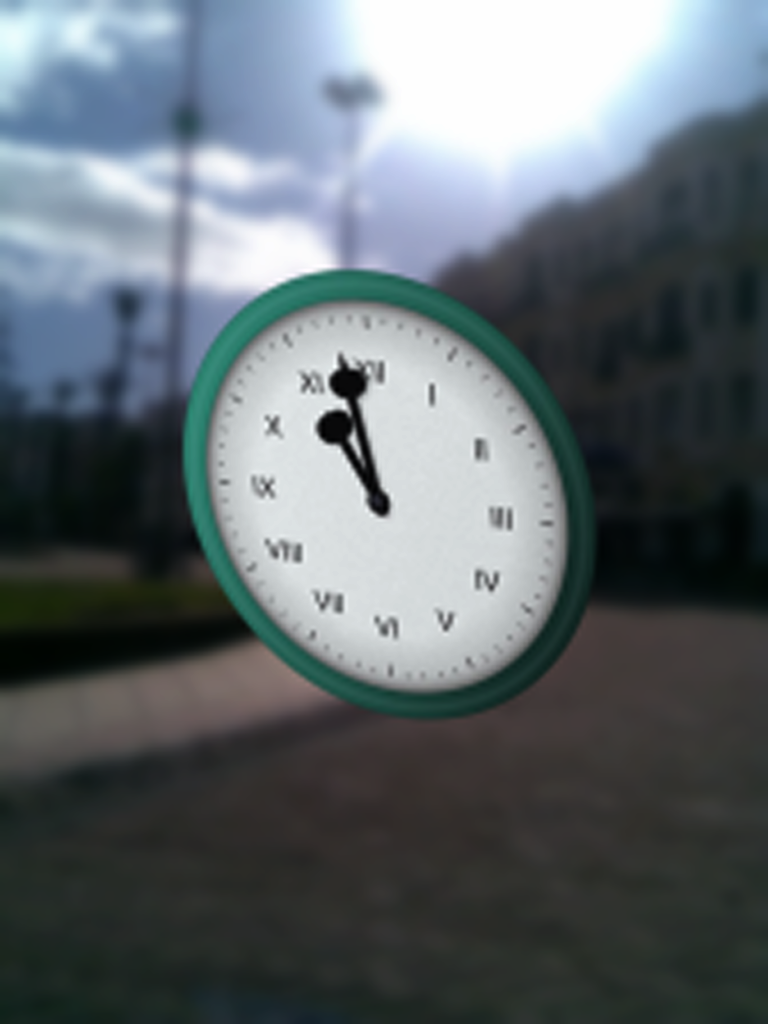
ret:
10:58
